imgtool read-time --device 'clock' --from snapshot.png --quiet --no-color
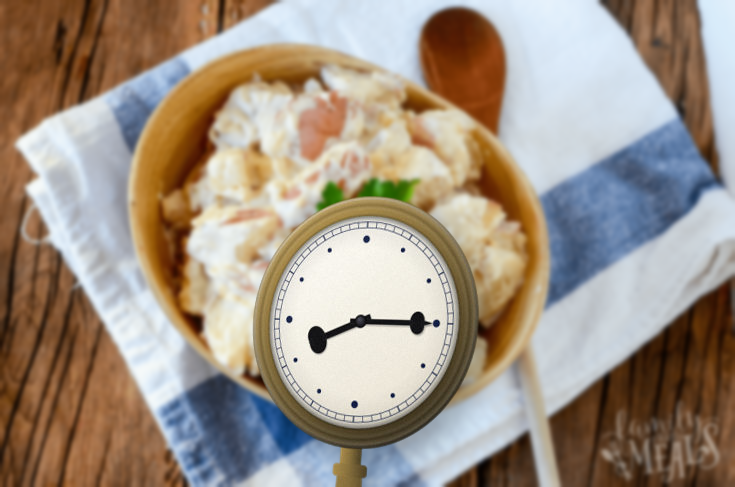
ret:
8:15
